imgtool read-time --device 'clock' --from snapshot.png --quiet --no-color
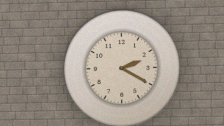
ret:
2:20
